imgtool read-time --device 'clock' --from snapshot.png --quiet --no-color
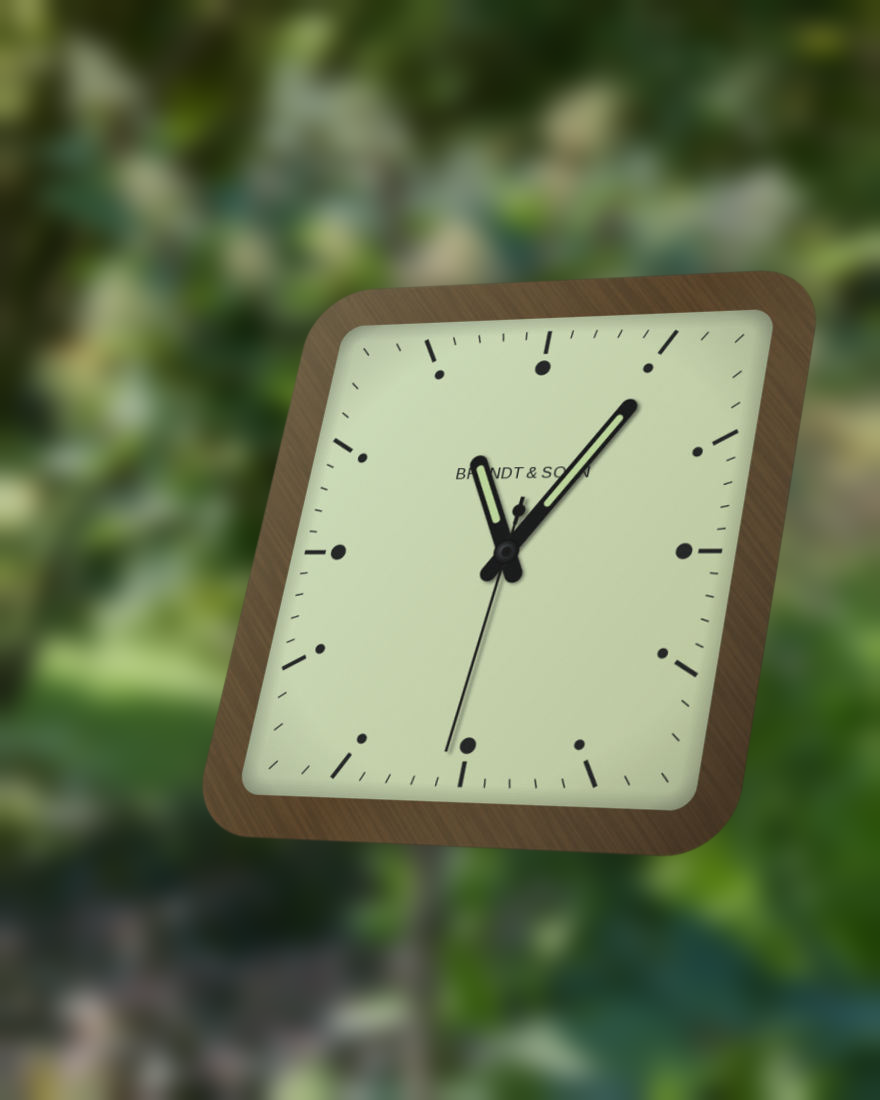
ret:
11:05:31
